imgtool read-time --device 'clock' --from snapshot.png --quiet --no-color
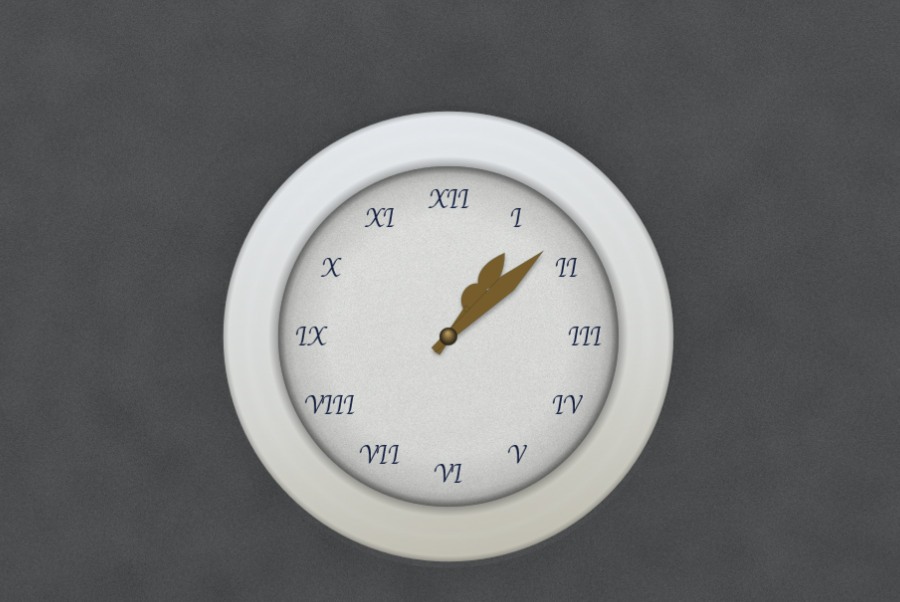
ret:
1:08
